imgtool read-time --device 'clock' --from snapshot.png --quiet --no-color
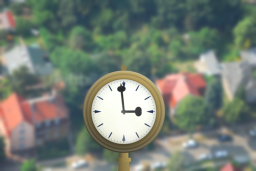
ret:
2:59
